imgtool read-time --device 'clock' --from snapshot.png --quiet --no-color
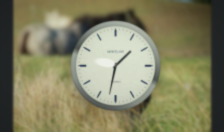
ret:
1:32
